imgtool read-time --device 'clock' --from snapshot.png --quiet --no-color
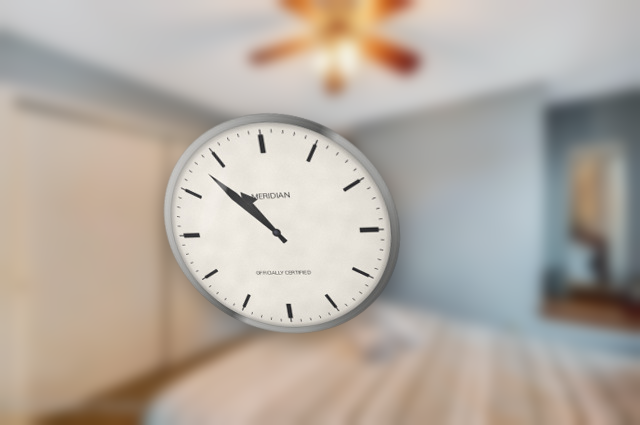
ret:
10:53
